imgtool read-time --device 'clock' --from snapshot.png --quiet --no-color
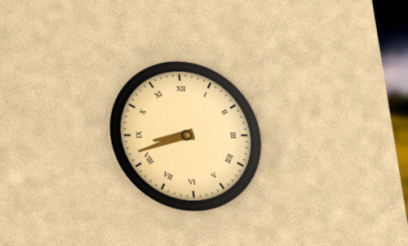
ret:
8:42
